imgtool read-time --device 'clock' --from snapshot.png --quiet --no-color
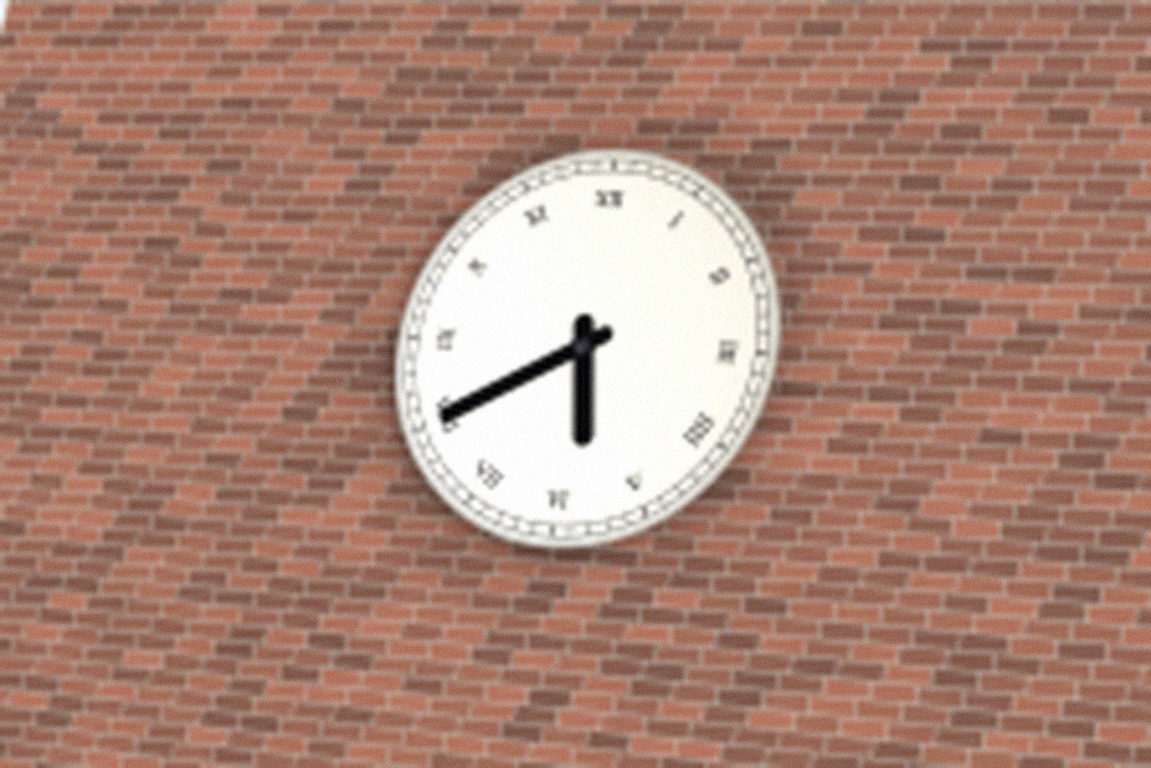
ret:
5:40
